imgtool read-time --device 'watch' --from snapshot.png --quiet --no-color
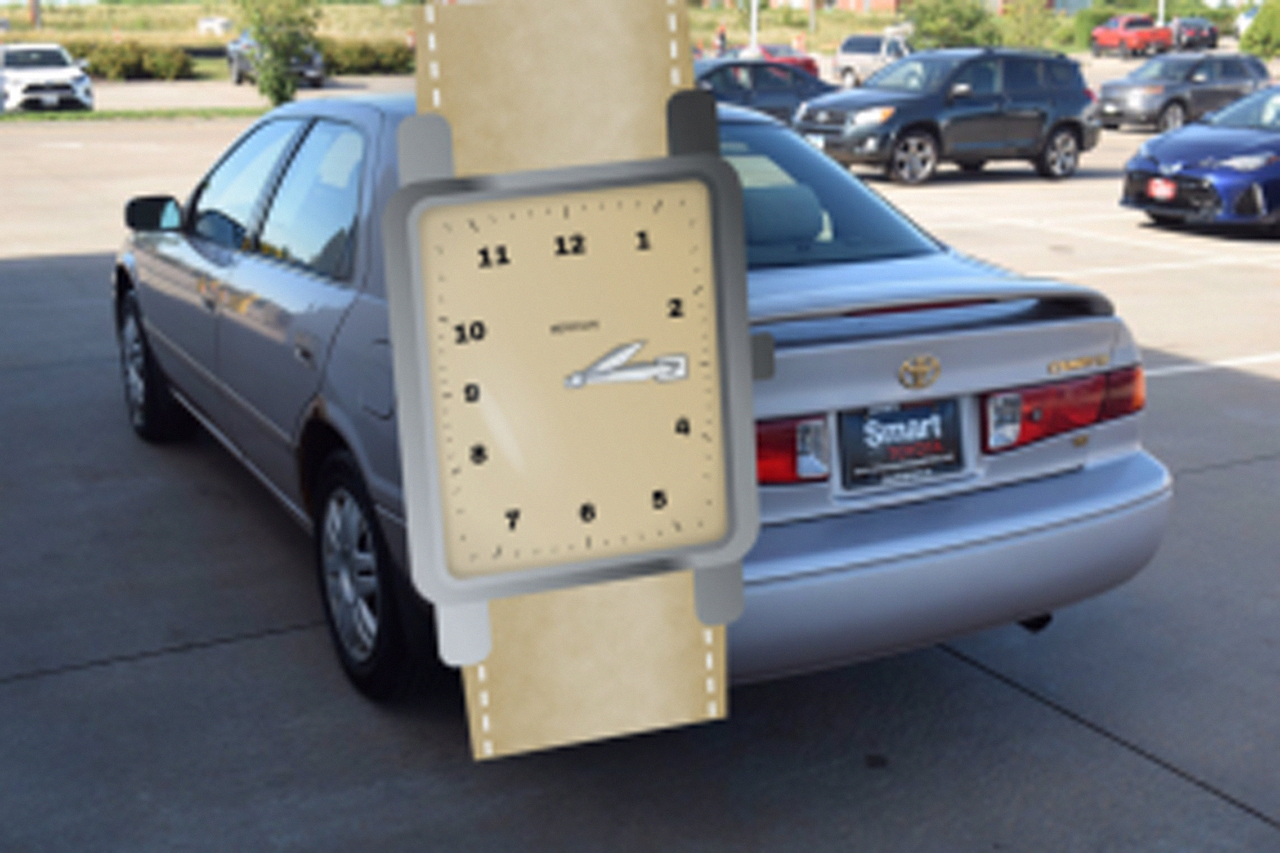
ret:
2:15
